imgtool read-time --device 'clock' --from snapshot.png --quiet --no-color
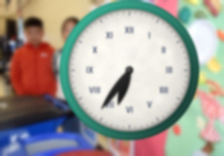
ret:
6:36
